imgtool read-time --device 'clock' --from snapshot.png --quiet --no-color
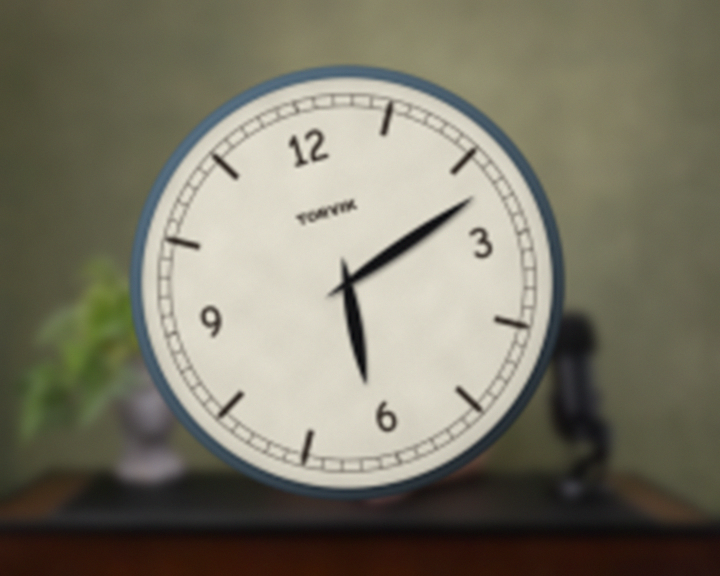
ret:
6:12
